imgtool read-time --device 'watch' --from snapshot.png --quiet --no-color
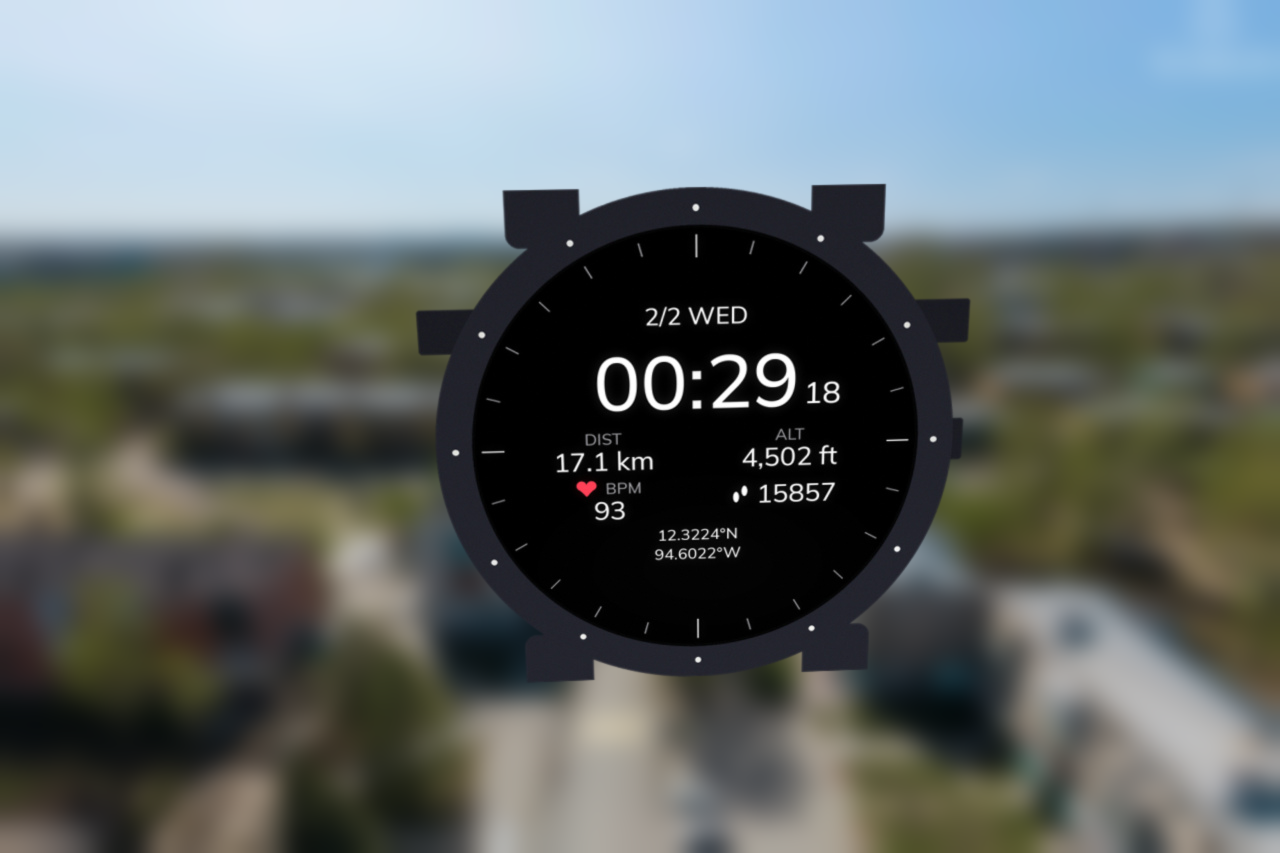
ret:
0:29:18
